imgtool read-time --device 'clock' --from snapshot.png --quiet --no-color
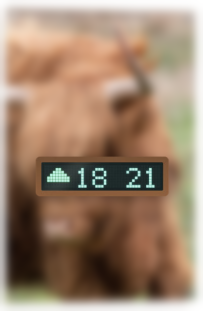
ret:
18:21
